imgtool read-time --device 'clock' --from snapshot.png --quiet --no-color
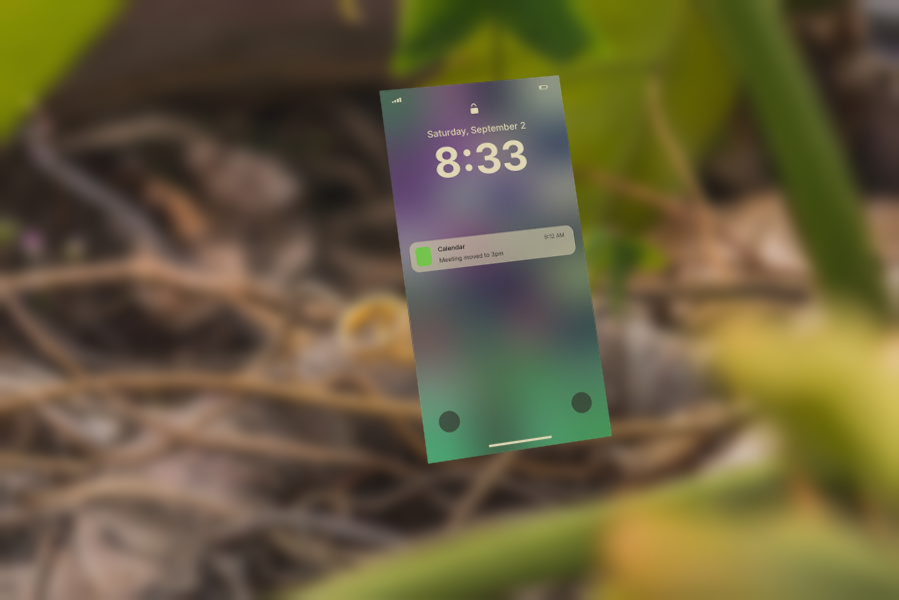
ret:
8:33
